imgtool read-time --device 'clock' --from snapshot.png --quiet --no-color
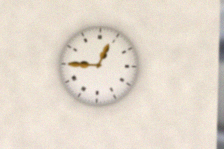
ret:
12:45
